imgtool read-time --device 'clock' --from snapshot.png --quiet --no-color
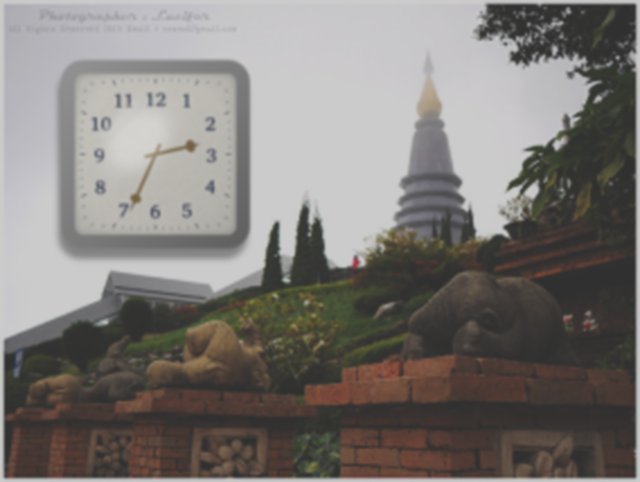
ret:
2:34
